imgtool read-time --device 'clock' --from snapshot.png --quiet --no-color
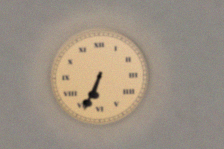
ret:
6:34
